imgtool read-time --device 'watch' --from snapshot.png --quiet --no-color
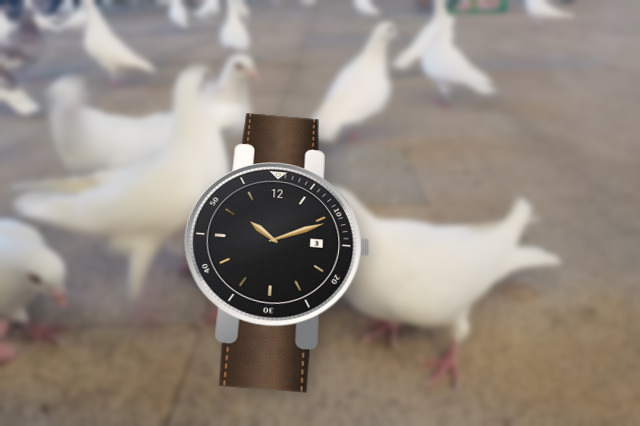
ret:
10:11
